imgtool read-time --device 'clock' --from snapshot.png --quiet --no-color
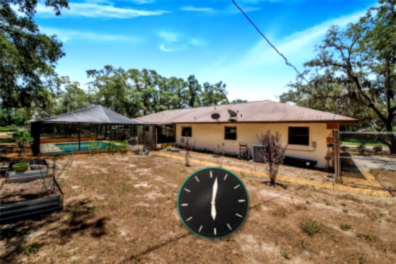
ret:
6:02
